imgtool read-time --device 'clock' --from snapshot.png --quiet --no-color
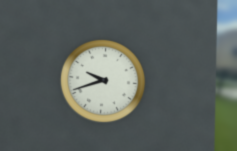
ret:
9:41
